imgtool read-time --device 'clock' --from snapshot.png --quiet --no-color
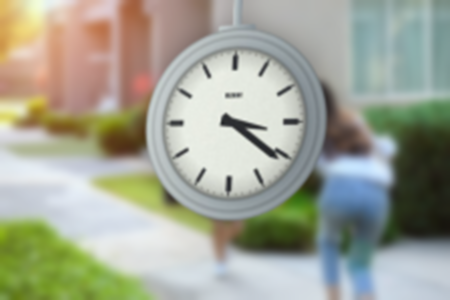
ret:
3:21
